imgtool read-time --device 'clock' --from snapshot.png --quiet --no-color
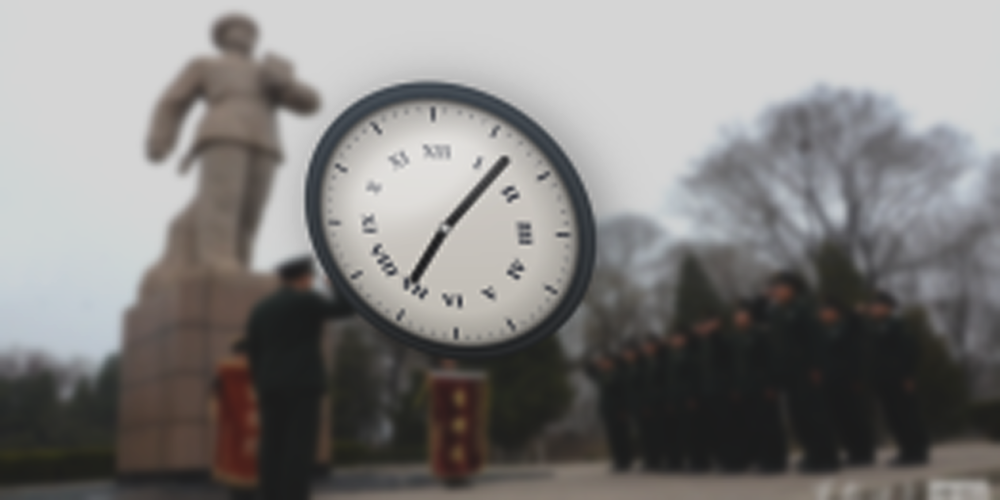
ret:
7:07
